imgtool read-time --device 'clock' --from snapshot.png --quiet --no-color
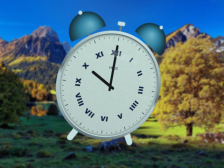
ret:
10:00
